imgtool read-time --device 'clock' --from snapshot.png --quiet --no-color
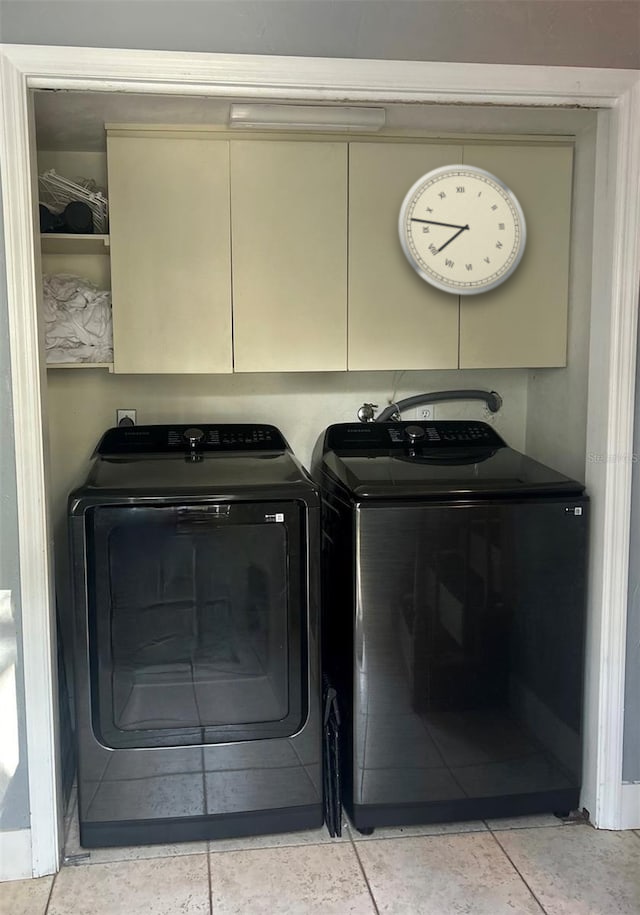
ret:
7:47
